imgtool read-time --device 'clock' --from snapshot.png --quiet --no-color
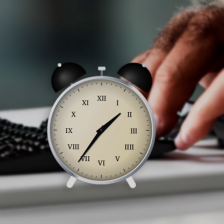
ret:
1:36
